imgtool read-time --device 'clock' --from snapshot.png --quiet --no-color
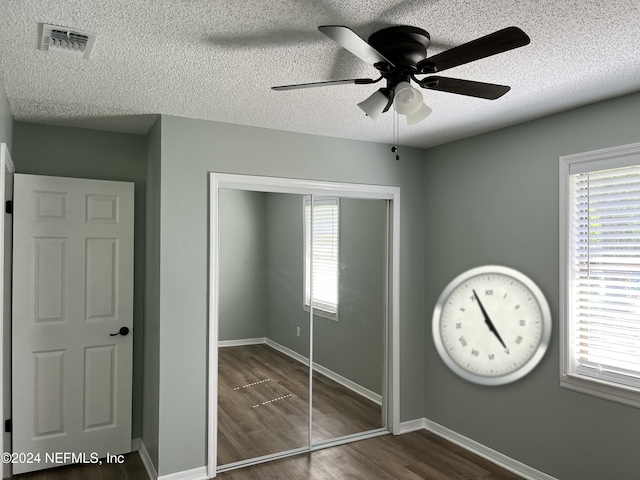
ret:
4:56
